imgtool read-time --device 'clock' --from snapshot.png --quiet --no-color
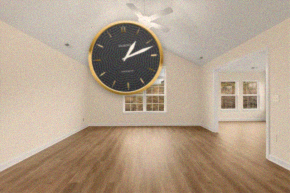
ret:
1:12
